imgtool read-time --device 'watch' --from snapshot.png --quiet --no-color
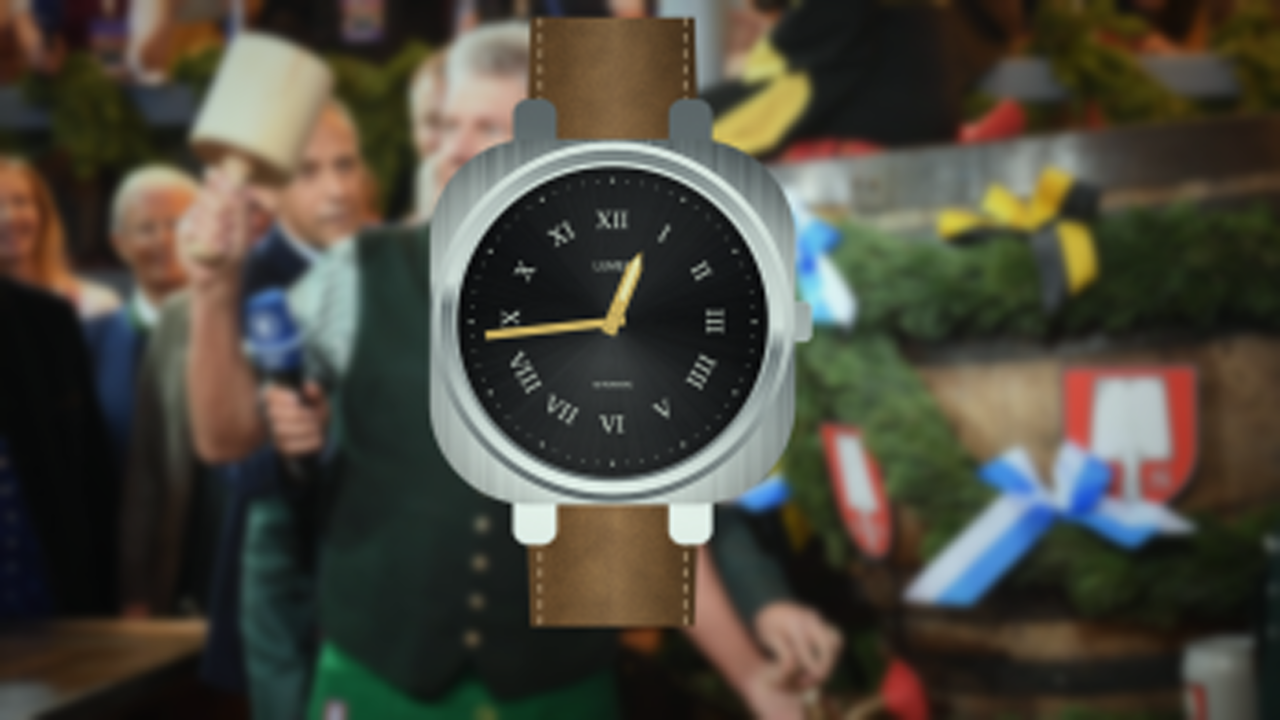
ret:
12:44
